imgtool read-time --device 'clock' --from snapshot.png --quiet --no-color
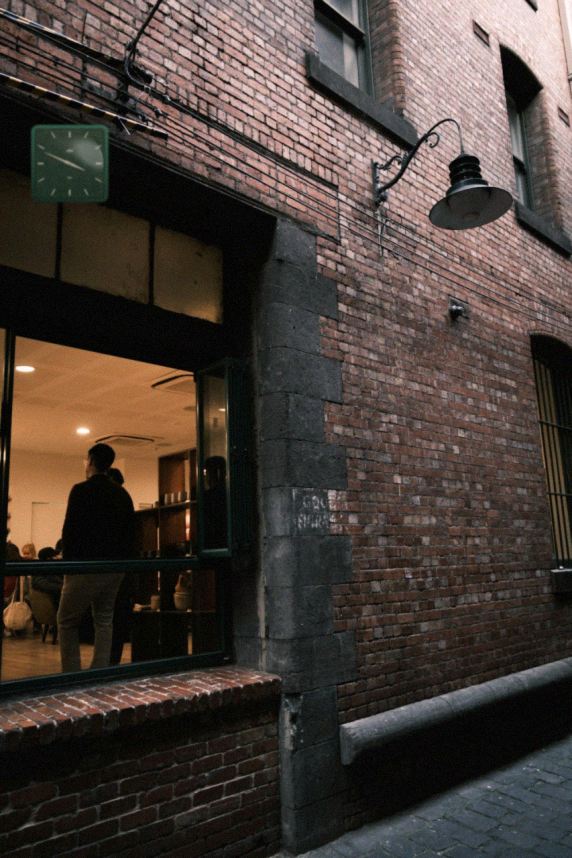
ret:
3:49
